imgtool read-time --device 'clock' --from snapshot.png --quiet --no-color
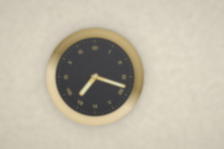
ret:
7:18
